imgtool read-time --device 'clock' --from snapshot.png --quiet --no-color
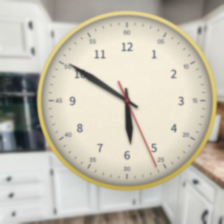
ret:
5:50:26
